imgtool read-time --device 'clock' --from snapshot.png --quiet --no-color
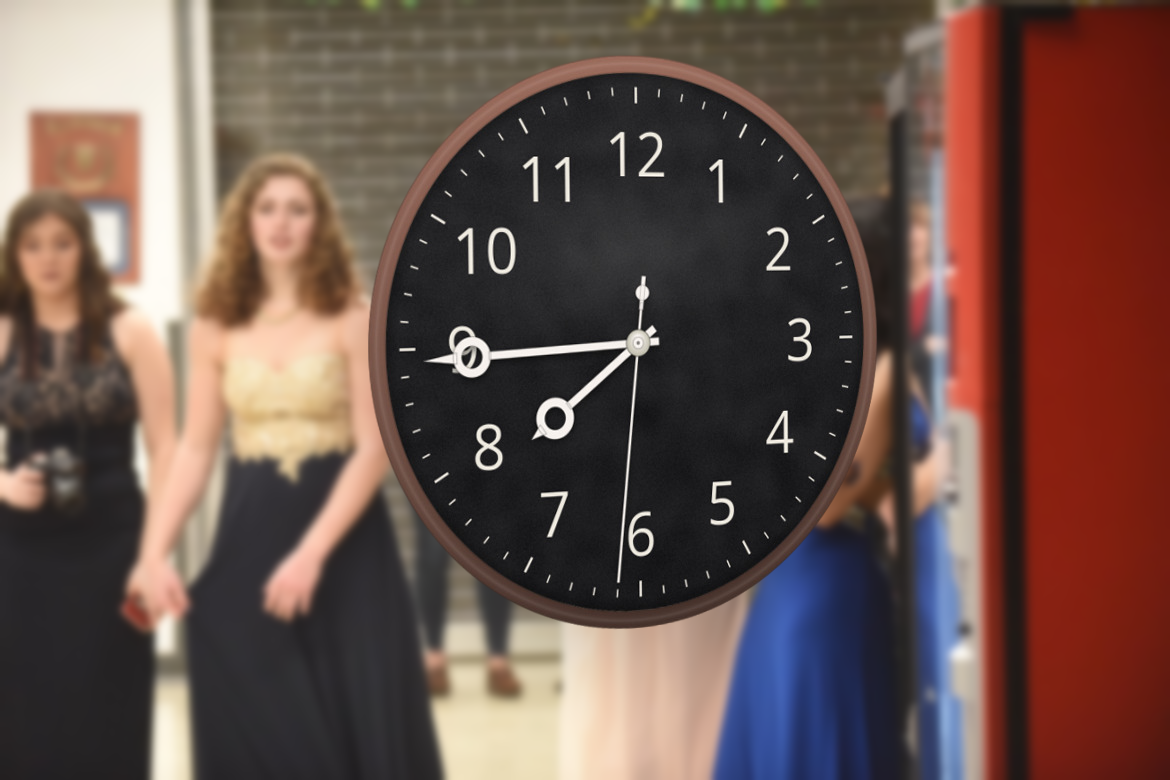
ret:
7:44:31
